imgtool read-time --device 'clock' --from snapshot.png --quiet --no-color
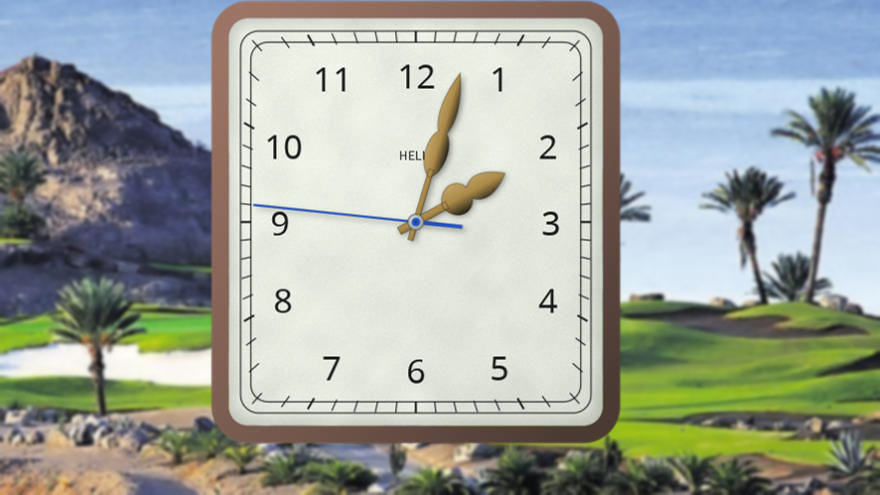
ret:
2:02:46
